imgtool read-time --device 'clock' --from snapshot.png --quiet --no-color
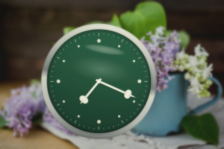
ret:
7:19
